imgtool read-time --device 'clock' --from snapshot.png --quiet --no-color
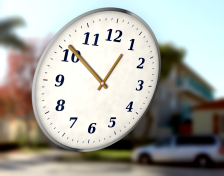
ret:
12:51
